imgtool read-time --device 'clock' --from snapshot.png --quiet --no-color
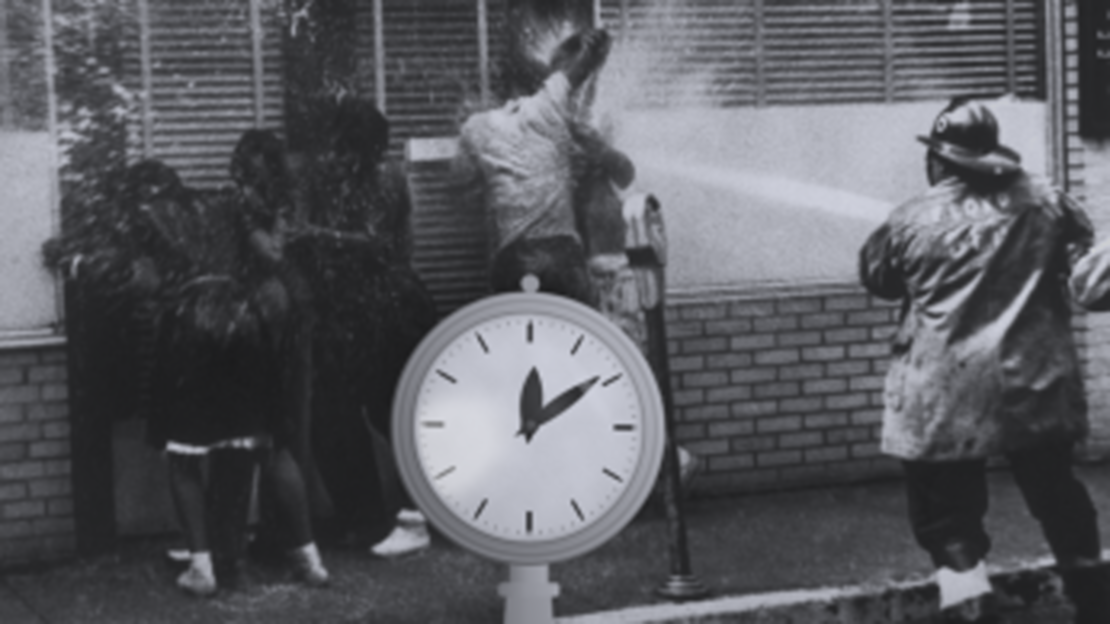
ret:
12:09
